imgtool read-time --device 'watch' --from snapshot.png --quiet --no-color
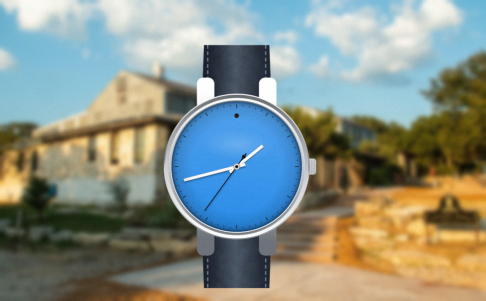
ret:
1:42:36
